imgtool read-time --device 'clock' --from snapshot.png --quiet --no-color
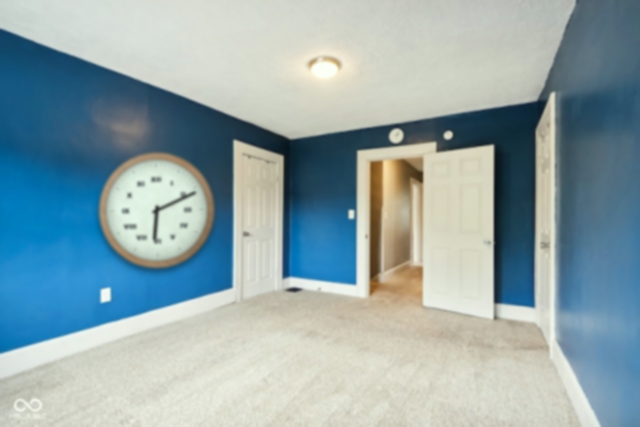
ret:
6:11
